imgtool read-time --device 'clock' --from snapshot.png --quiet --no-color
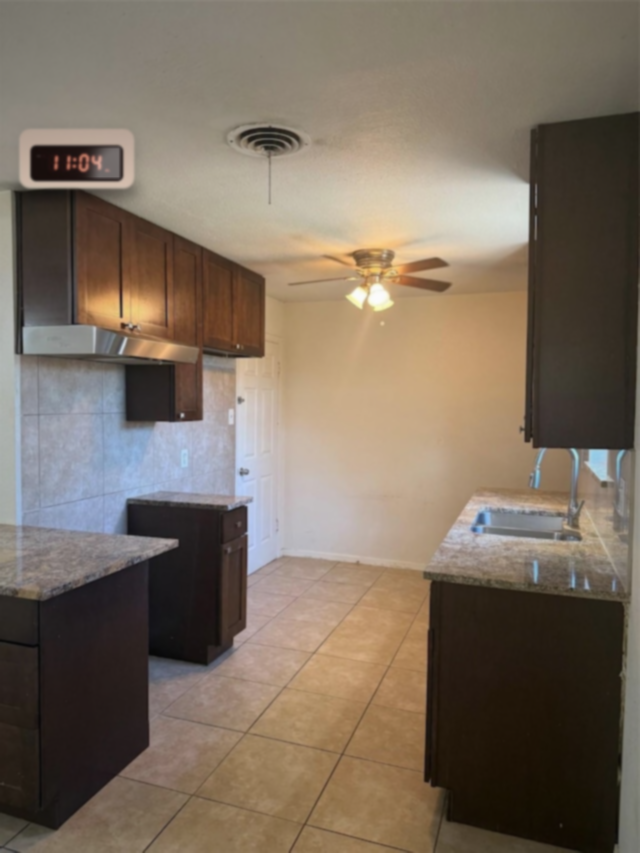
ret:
11:04
